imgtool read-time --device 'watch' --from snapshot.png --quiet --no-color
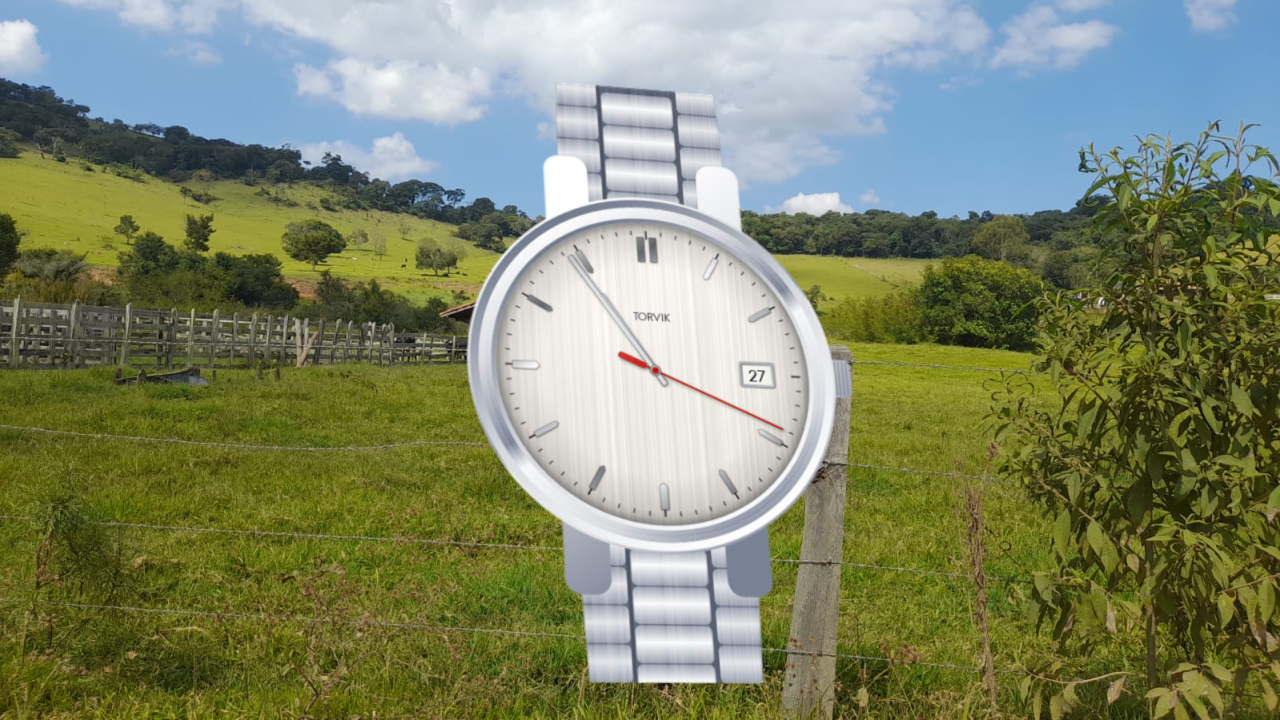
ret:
10:54:19
